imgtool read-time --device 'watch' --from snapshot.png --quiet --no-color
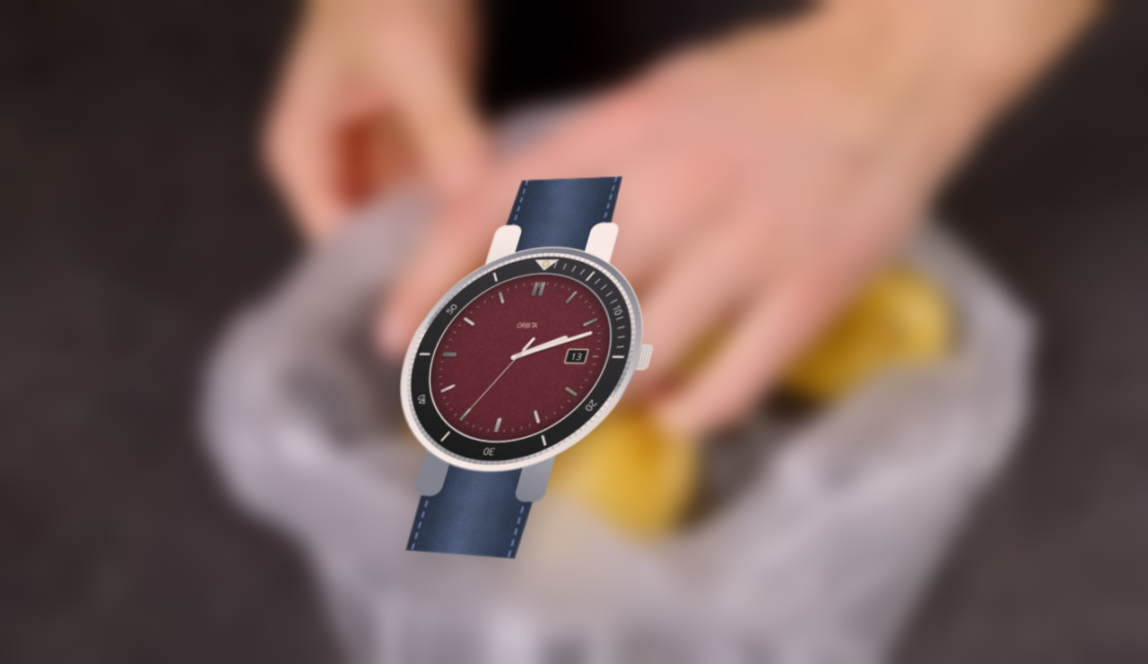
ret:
2:11:35
